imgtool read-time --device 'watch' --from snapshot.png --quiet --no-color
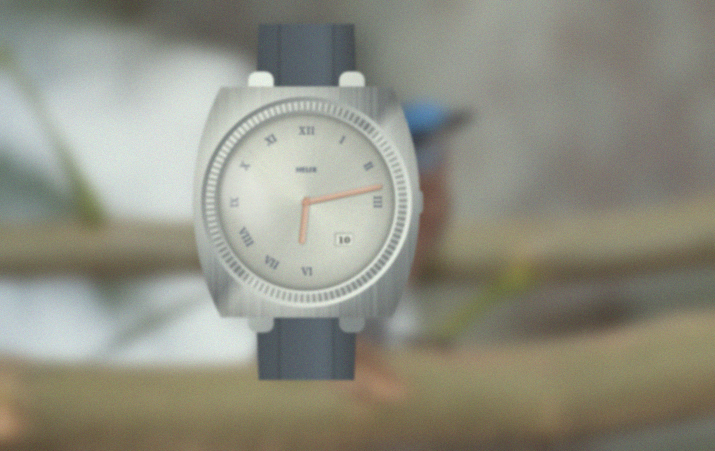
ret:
6:13
